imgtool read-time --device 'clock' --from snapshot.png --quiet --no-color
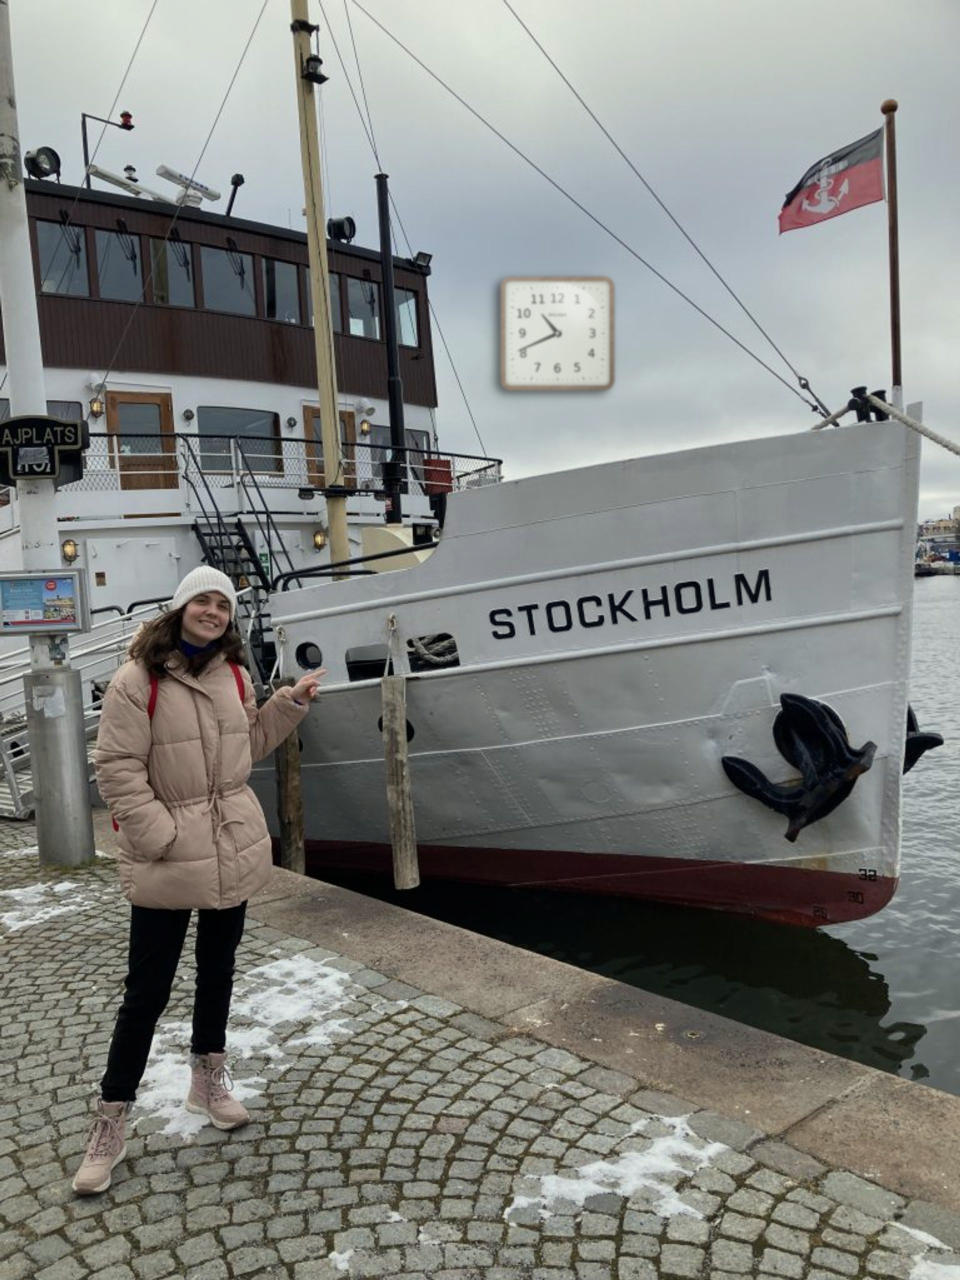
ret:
10:41
